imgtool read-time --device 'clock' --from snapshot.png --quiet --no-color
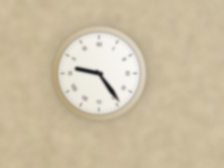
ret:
9:24
